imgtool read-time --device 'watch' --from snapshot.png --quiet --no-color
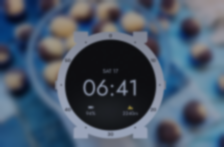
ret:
6:41
